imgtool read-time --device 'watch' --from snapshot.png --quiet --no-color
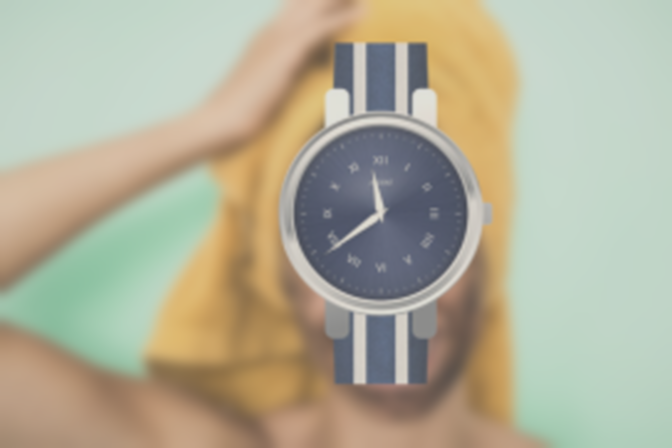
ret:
11:39
